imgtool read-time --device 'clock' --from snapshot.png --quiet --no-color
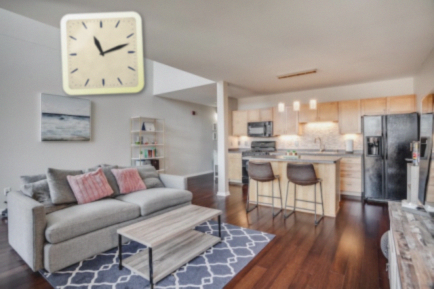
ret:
11:12
